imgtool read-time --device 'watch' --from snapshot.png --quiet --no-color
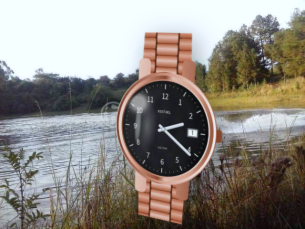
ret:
2:21
